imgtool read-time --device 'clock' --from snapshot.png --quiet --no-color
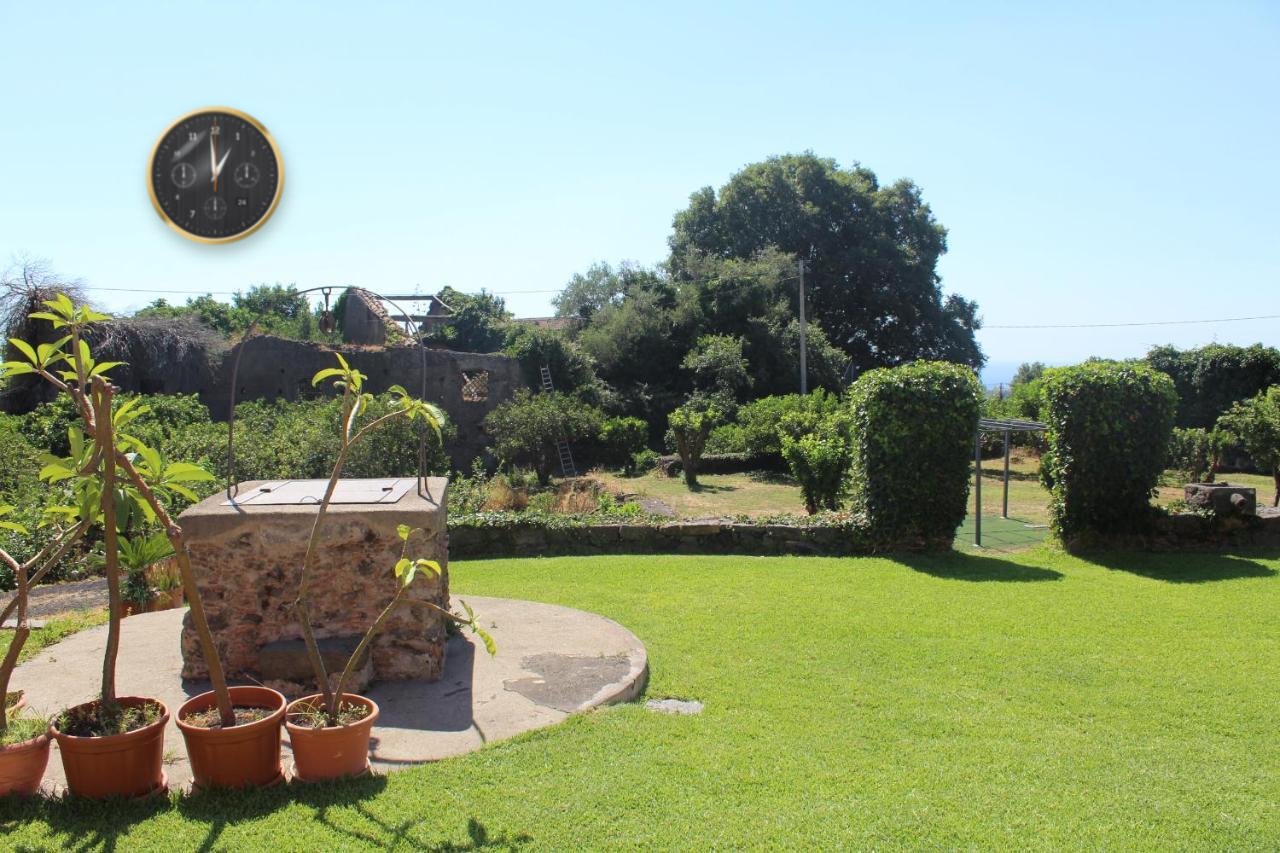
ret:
12:59
